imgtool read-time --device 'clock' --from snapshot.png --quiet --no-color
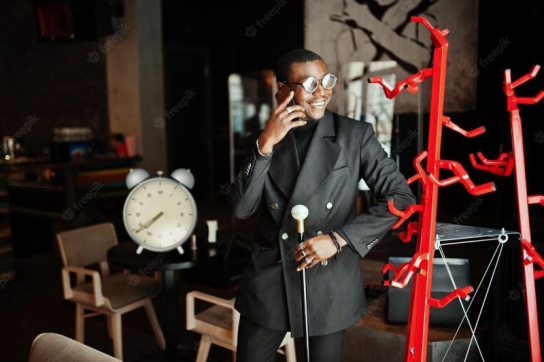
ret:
7:39
